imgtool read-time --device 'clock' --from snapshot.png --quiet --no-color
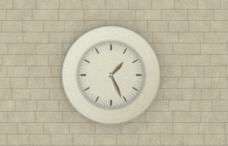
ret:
1:26
